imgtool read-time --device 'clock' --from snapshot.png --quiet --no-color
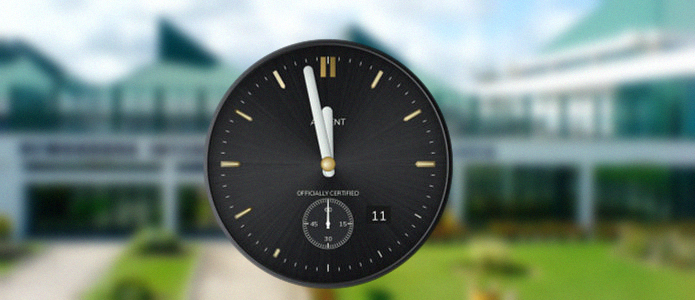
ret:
11:58
